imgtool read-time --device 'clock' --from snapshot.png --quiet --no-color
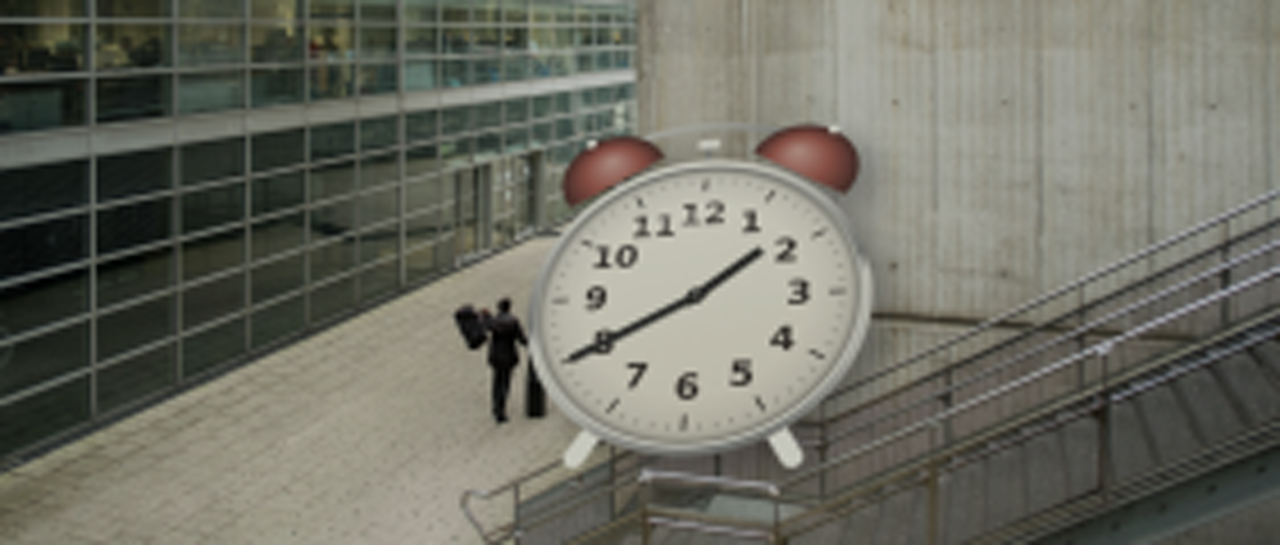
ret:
1:40
